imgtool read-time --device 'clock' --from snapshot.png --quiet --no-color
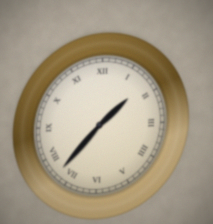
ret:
1:37
